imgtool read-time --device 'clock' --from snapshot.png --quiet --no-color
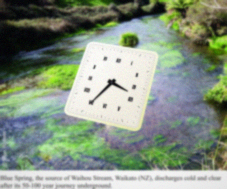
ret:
3:35
